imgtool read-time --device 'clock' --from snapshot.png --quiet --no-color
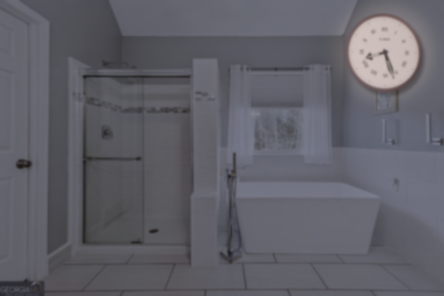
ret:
8:27
